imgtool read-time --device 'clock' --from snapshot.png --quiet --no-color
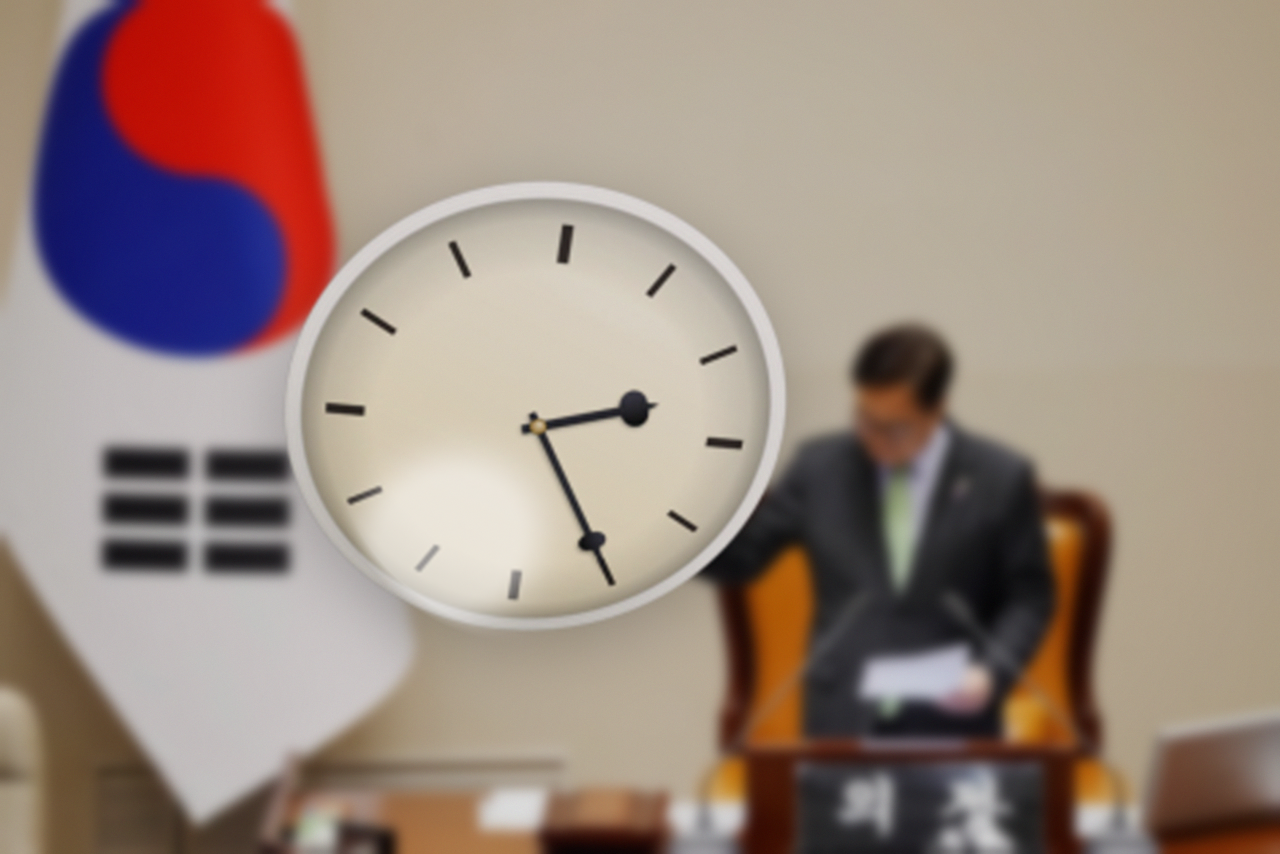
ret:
2:25
